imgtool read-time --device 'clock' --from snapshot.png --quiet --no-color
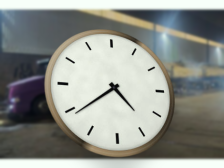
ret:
4:39
